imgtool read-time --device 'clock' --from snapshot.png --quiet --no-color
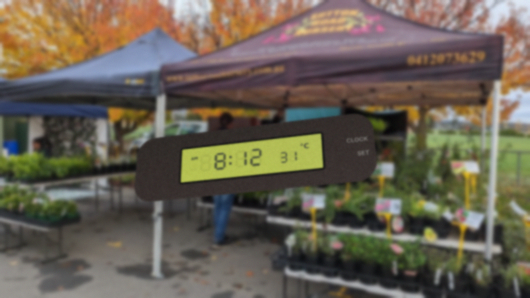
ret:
8:12
